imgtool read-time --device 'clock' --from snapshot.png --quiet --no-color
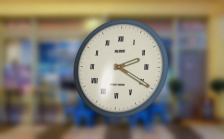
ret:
2:20
